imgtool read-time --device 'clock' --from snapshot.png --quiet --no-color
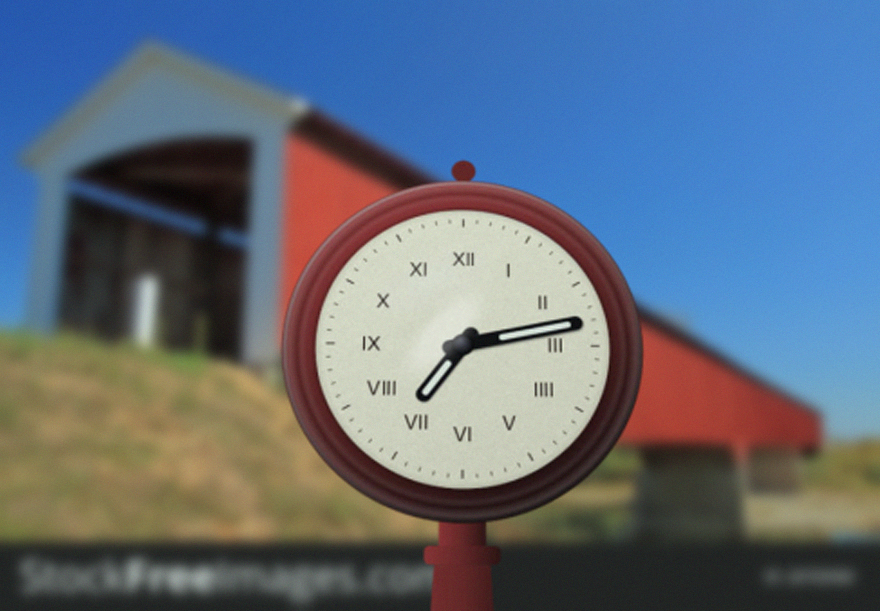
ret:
7:13
